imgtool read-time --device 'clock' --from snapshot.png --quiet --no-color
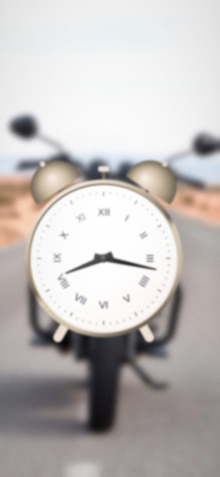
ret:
8:17
